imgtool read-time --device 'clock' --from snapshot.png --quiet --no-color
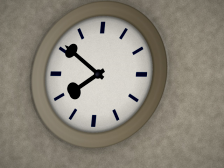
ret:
7:51
